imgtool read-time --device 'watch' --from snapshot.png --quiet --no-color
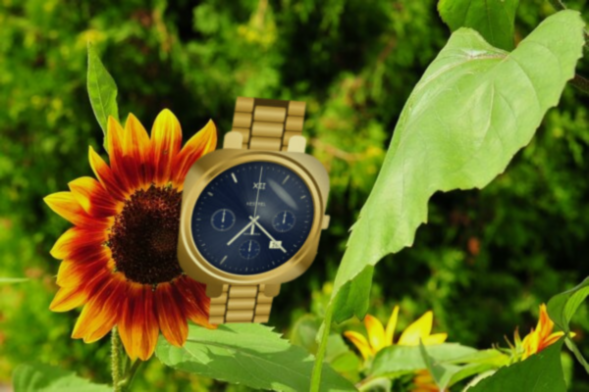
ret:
7:22
